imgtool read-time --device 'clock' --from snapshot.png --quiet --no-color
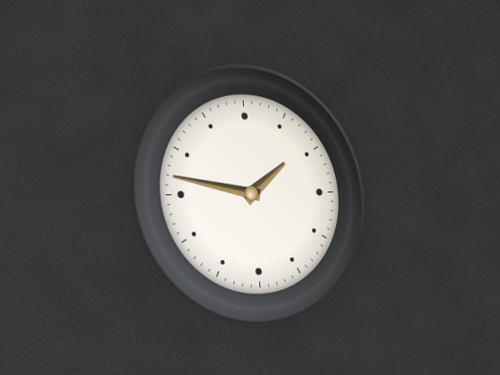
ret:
1:47
